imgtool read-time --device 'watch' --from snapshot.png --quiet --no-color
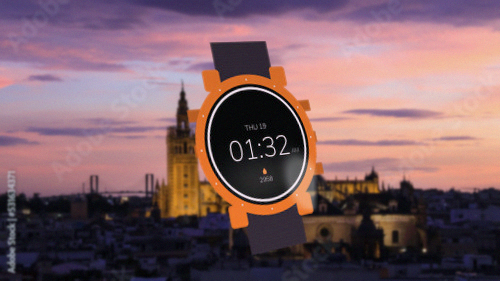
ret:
1:32
